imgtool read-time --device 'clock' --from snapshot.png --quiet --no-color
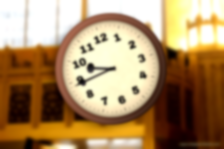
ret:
9:44
